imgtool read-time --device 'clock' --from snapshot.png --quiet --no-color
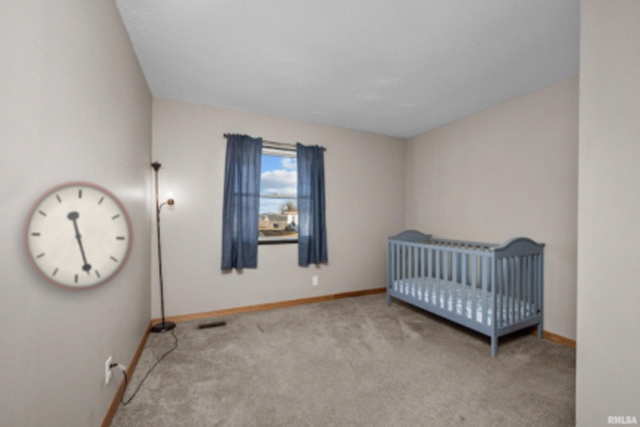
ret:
11:27
